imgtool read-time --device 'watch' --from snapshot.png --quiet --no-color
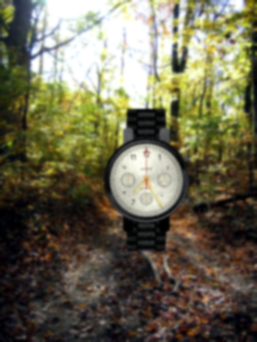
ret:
7:25
